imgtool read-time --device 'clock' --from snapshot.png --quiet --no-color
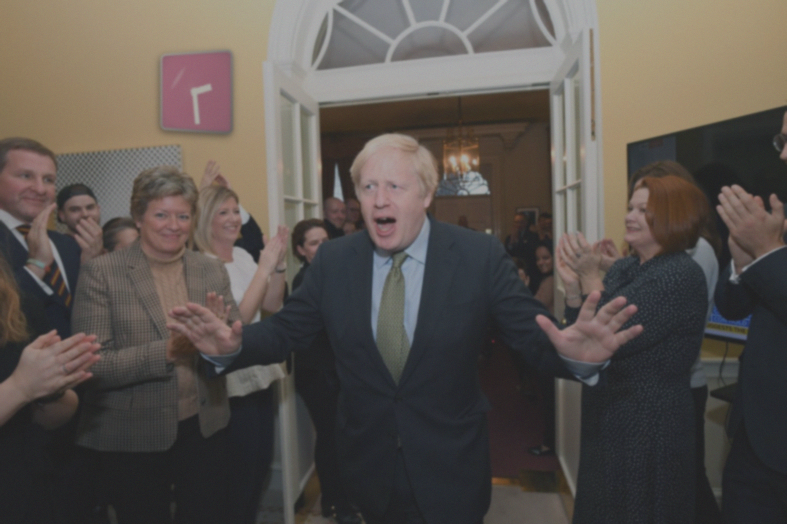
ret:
2:29
